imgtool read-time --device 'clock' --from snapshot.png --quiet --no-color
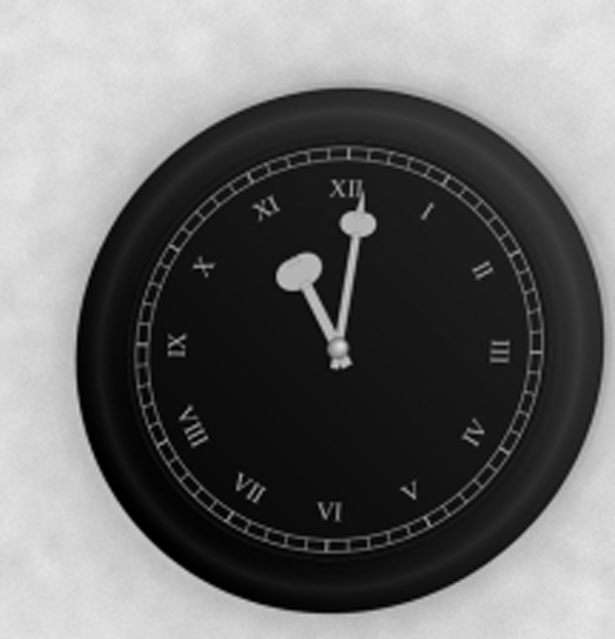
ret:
11:01
